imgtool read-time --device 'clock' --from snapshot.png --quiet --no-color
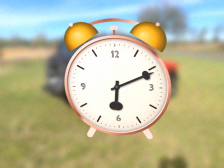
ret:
6:11
